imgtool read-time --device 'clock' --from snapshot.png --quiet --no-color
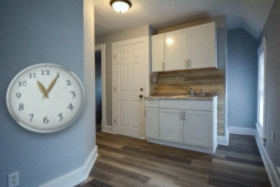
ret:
11:05
